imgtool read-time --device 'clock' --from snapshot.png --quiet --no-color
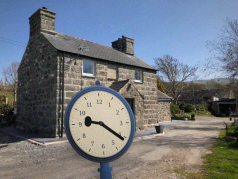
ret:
9:21
